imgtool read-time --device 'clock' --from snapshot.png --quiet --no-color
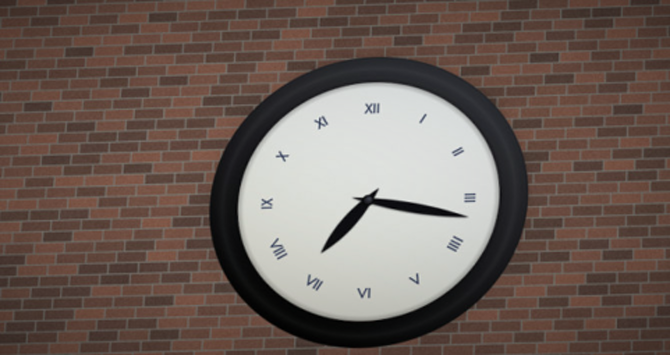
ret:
7:17
